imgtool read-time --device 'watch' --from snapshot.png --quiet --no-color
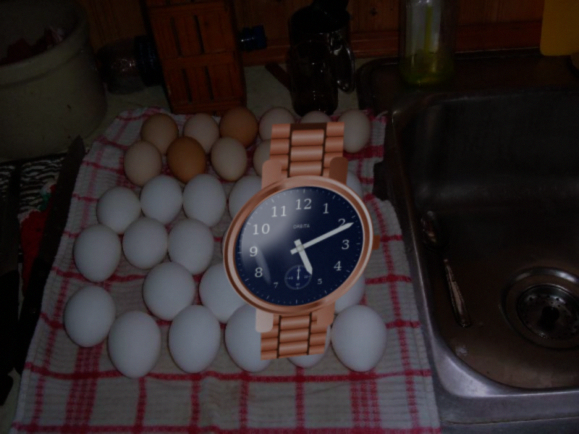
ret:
5:11
